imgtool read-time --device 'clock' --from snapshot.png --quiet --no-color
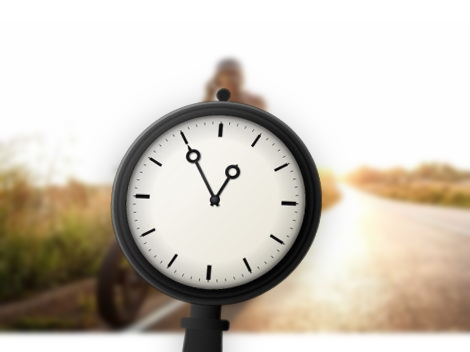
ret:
12:55
